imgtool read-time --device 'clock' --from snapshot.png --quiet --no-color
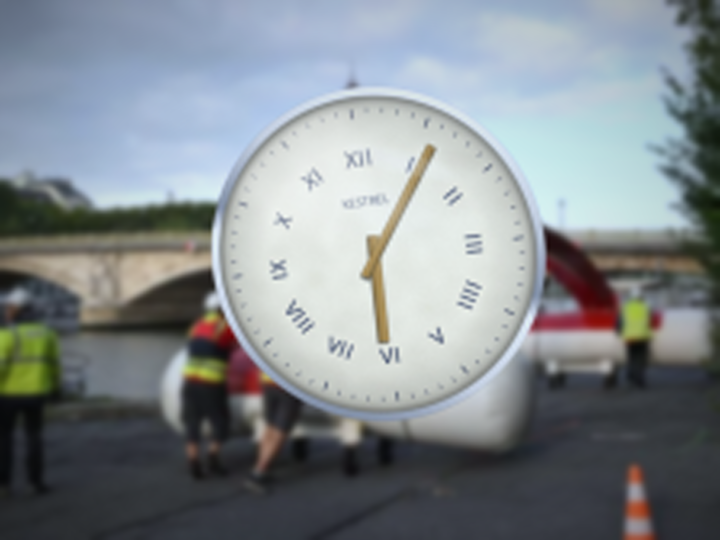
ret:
6:06
